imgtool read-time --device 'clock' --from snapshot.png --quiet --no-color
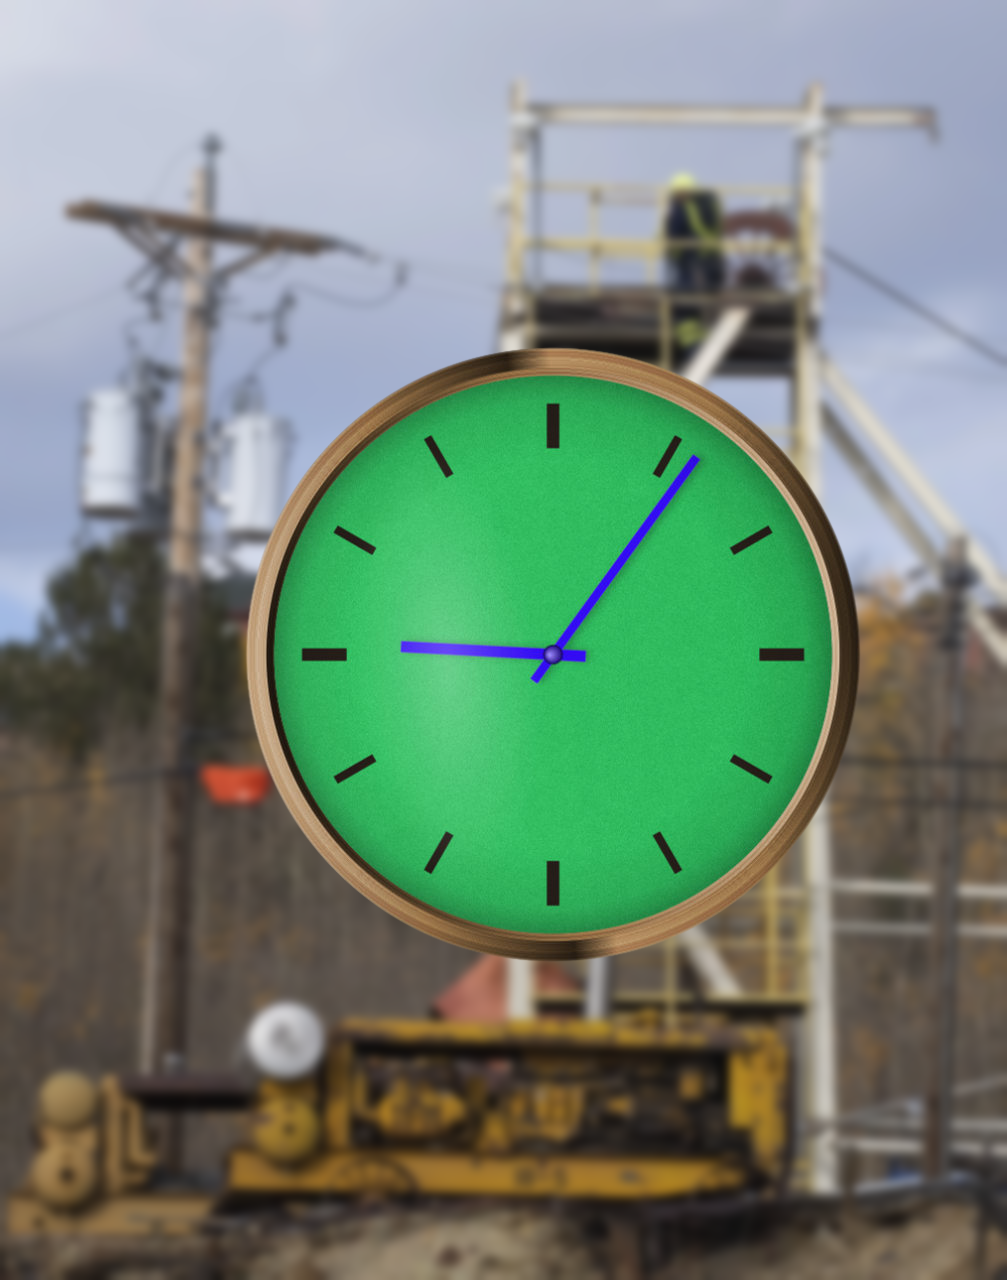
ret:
9:06
